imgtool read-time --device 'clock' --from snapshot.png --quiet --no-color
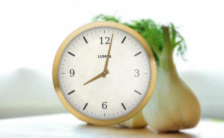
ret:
8:02
